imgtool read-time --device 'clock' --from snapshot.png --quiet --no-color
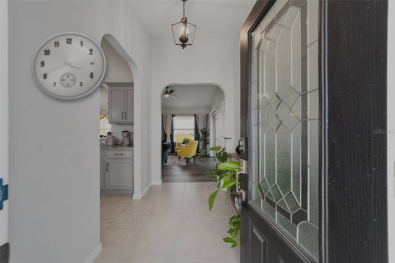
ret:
3:41
